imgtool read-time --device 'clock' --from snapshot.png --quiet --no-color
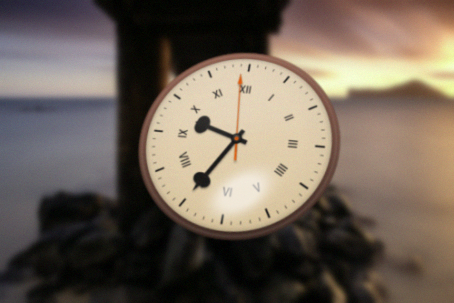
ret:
9:34:59
